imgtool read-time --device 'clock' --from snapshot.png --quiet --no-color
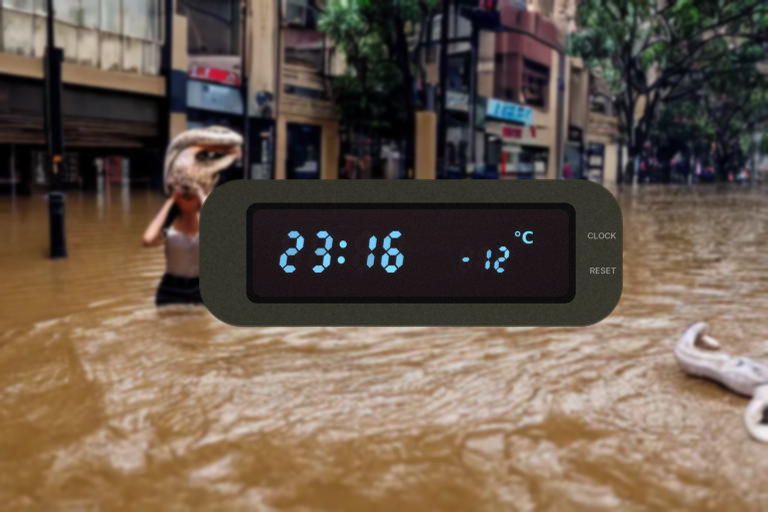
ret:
23:16
